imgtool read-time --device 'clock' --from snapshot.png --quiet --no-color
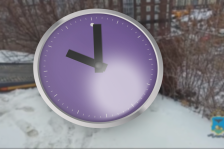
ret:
10:01
